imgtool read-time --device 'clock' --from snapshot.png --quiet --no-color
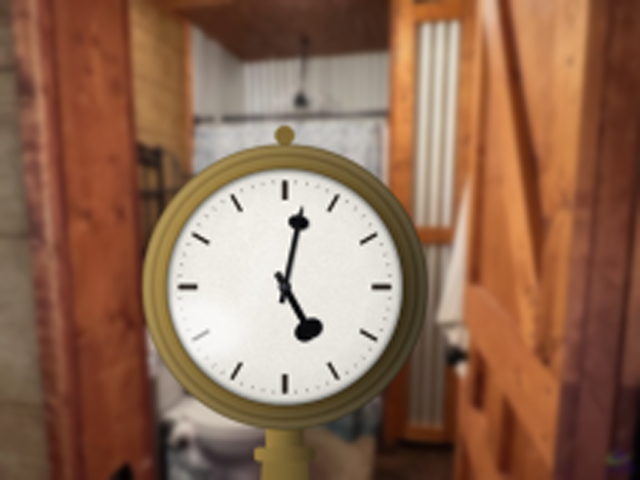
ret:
5:02
